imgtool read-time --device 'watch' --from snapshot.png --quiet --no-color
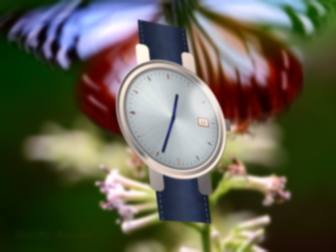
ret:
12:34
